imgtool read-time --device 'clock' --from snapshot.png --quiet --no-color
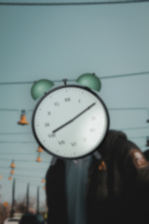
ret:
8:10
